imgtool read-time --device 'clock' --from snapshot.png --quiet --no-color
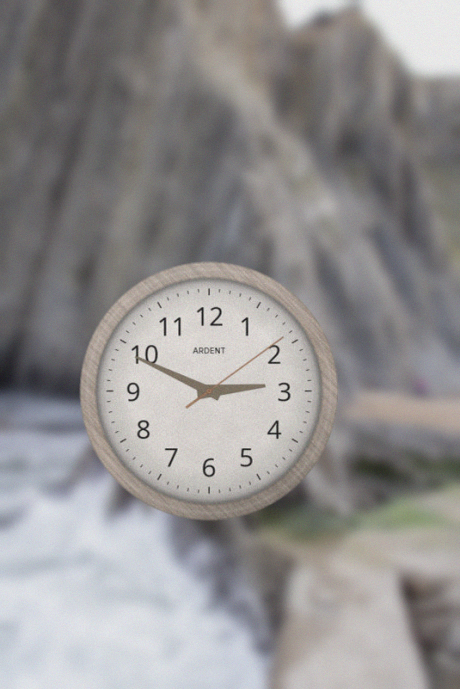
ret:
2:49:09
